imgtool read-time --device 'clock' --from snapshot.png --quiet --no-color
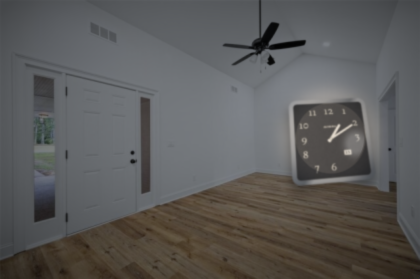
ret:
1:10
